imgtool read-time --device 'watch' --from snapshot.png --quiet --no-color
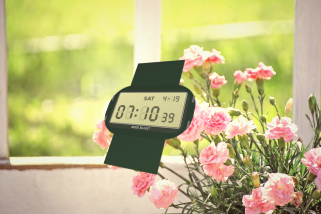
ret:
7:10:39
